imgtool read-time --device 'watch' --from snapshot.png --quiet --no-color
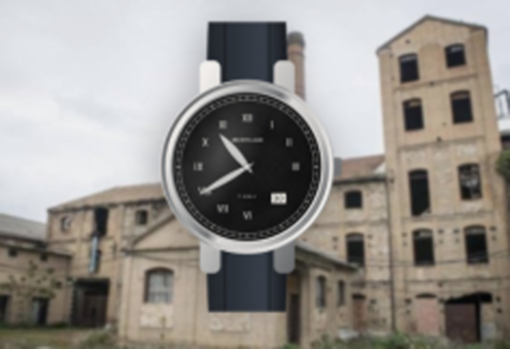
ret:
10:40
